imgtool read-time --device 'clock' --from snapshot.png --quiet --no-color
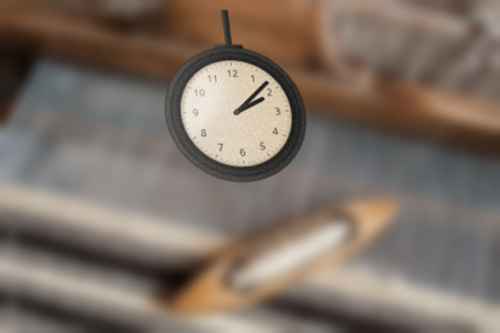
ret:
2:08
